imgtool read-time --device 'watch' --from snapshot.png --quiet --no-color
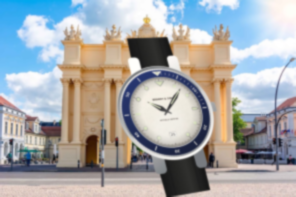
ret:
10:07
